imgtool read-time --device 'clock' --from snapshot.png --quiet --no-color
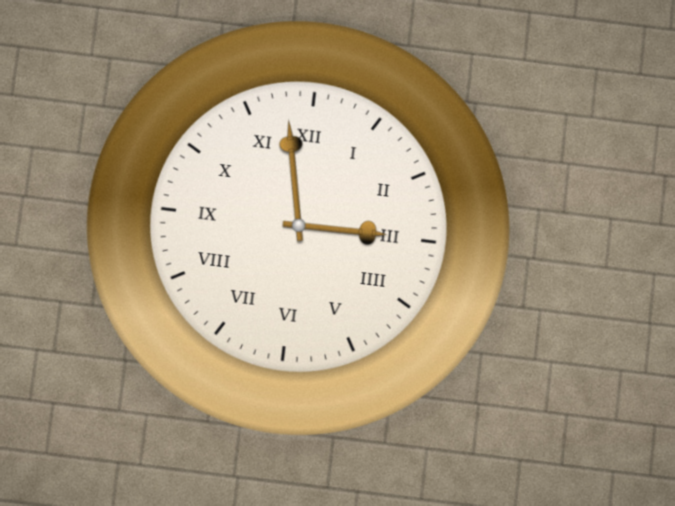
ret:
2:58
